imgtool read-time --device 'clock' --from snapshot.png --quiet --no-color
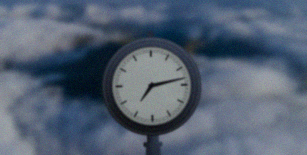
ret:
7:13
